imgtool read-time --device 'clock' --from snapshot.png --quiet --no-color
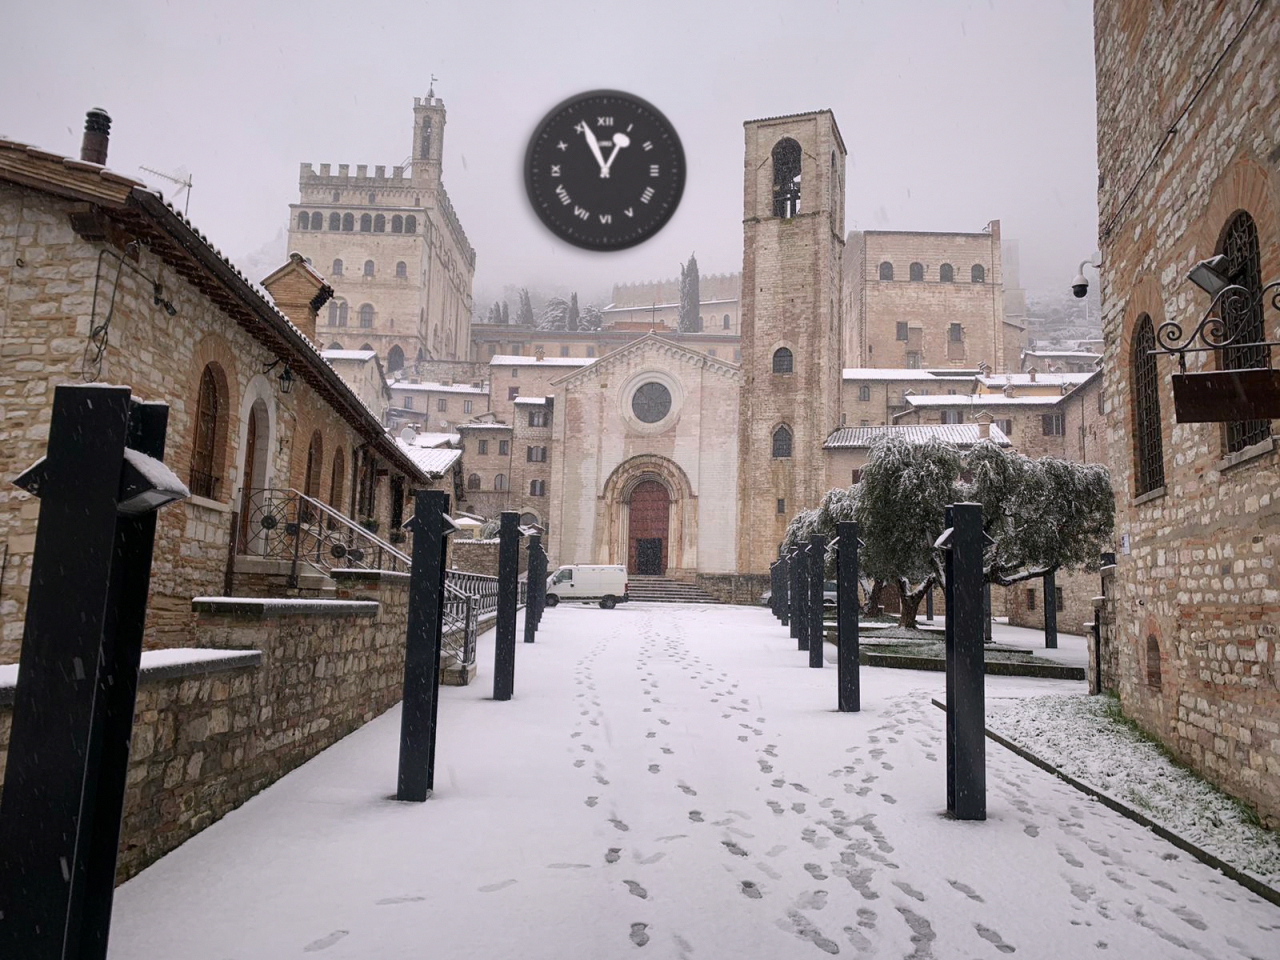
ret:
12:56
